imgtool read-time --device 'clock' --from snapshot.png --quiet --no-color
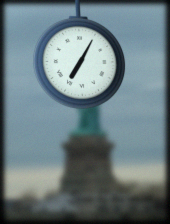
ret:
7:05
